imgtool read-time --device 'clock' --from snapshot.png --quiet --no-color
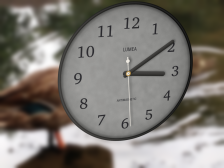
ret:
3:09:29
